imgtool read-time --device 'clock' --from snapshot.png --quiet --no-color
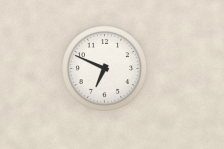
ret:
6:49
